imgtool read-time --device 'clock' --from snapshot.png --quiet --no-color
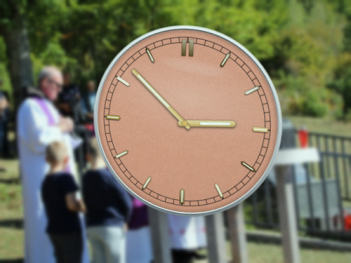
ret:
2:52
